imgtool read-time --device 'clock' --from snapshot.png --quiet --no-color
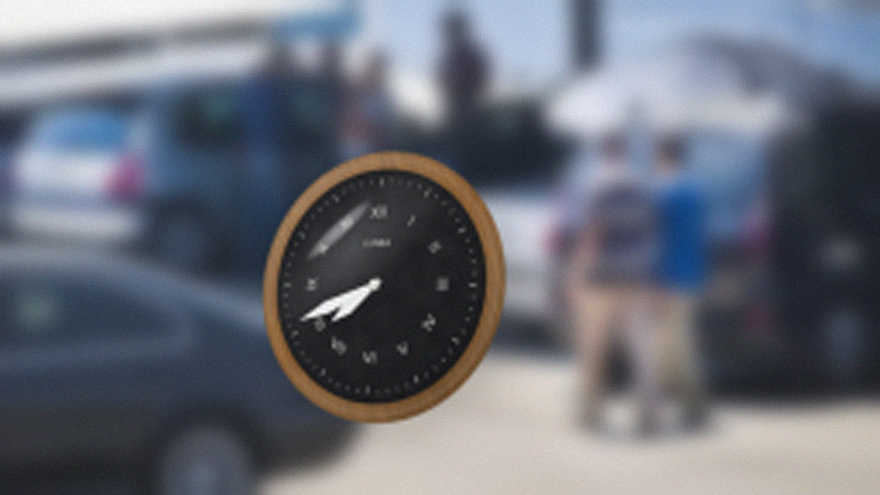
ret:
7:41
